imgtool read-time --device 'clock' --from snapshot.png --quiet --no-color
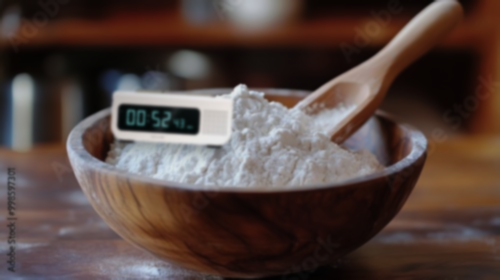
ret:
0:52
